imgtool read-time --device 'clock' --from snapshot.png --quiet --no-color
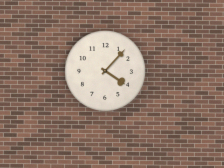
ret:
4:07
